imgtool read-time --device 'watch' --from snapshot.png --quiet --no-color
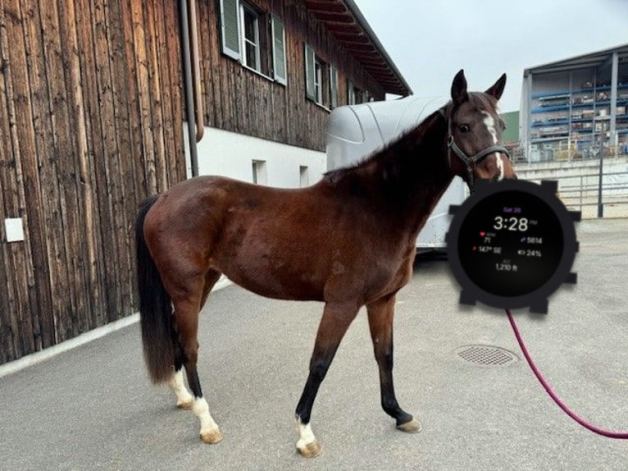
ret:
3:28
